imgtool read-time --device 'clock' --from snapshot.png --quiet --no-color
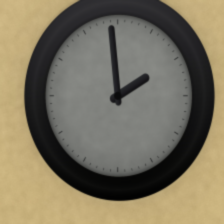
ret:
1:59
